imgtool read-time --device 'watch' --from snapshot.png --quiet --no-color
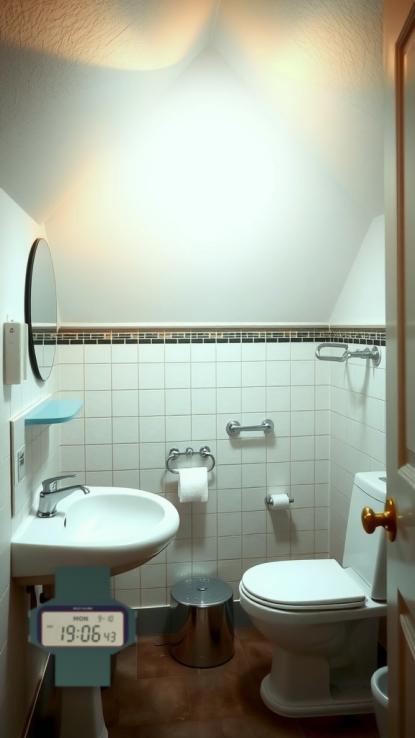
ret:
19:06:43
